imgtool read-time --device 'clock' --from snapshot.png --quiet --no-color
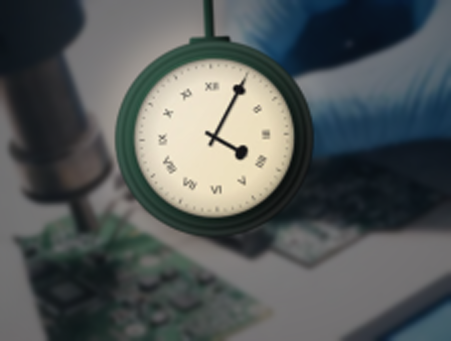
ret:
4:05
